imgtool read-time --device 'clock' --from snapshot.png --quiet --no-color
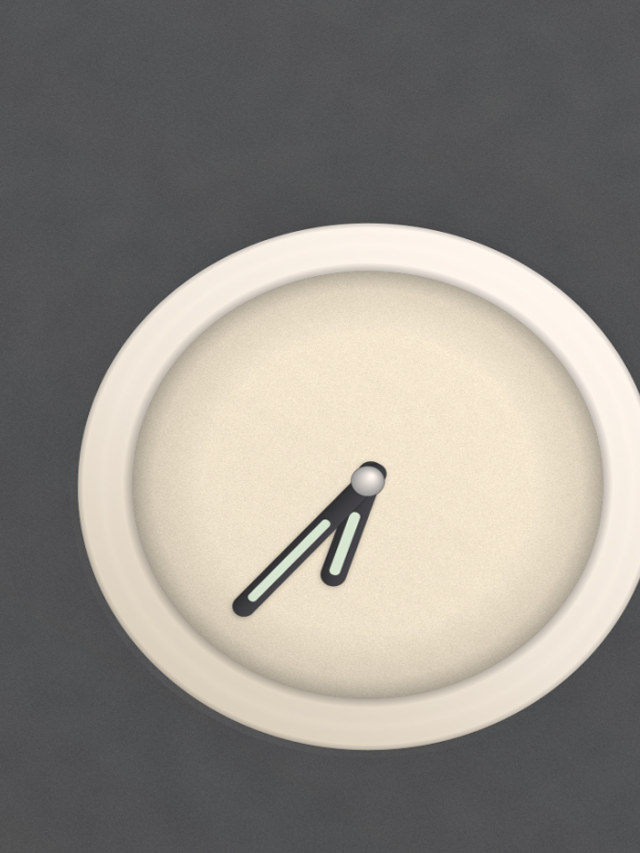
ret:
6:37
